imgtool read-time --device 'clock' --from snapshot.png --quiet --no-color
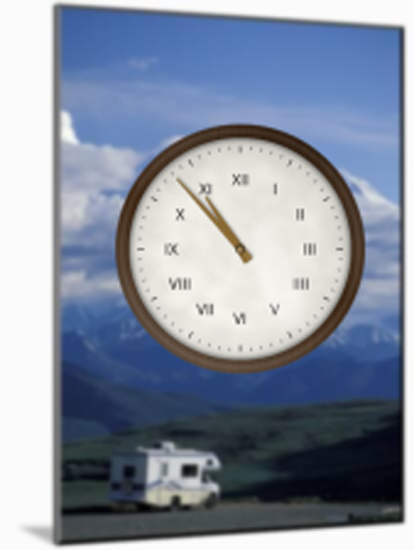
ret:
10:53
